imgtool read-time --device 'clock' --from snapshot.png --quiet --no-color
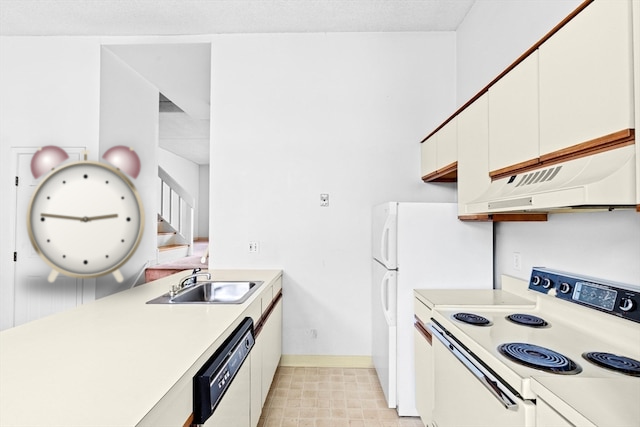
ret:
2:46
